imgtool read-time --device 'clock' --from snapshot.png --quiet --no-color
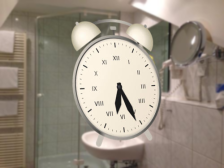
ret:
6:26
